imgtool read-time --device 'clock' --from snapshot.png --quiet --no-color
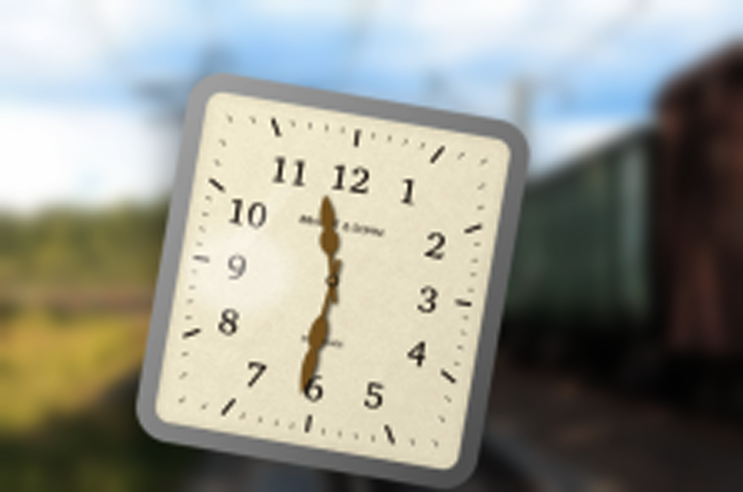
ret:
11:31
